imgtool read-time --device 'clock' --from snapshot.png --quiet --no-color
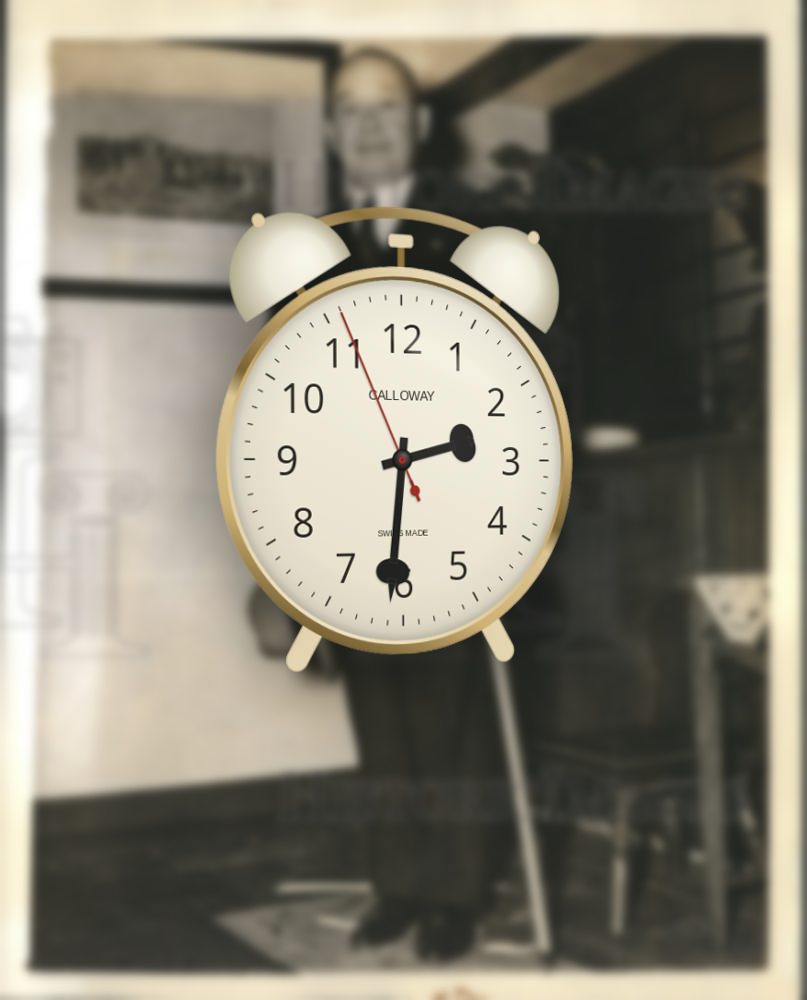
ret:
2:30:56
